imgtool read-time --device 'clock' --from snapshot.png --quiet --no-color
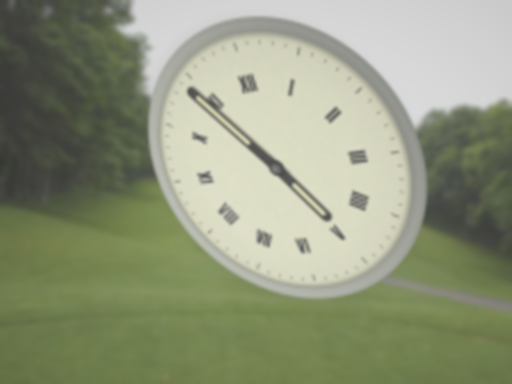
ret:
4:54
